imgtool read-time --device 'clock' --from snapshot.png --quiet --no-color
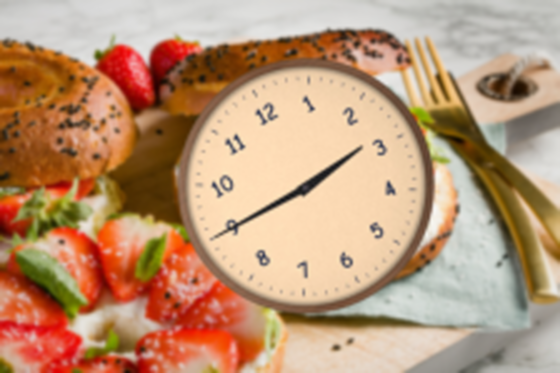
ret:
2:45
